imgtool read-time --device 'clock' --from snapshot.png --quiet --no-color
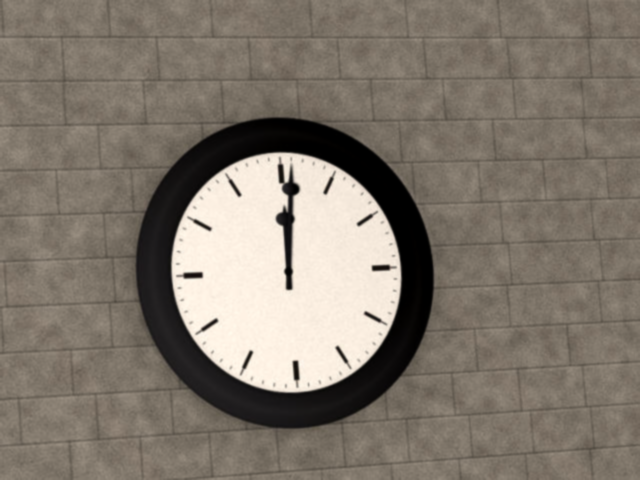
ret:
12:01
